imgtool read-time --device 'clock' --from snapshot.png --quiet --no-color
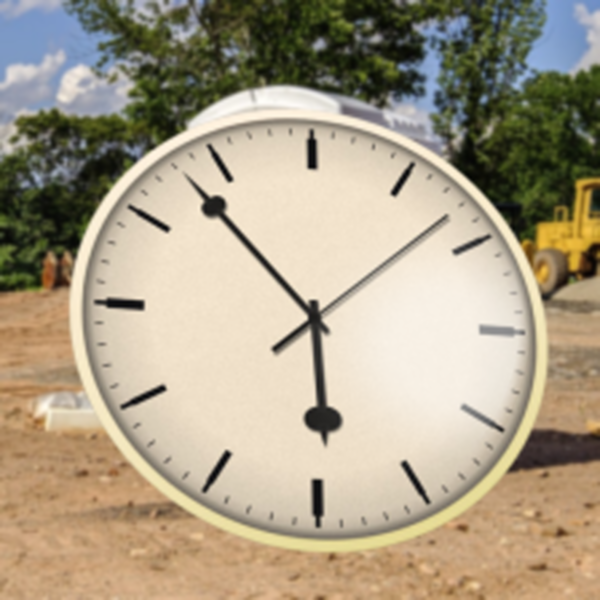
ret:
5:53:08
